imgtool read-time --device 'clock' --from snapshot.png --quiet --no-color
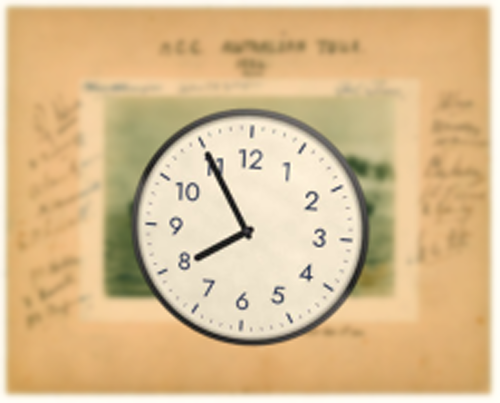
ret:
7:55
